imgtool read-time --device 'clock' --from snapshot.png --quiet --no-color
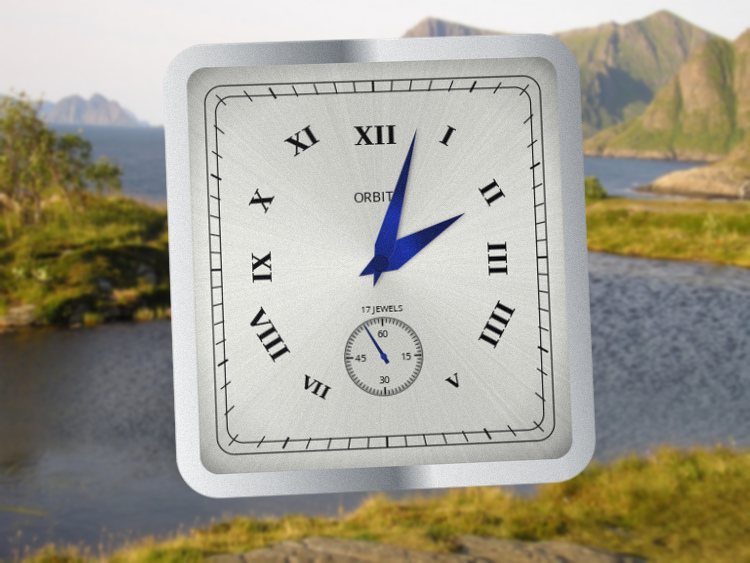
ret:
2:02:55
